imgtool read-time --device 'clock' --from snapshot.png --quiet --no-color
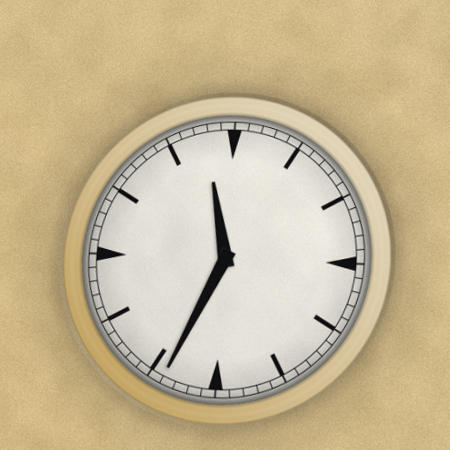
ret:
11:34
